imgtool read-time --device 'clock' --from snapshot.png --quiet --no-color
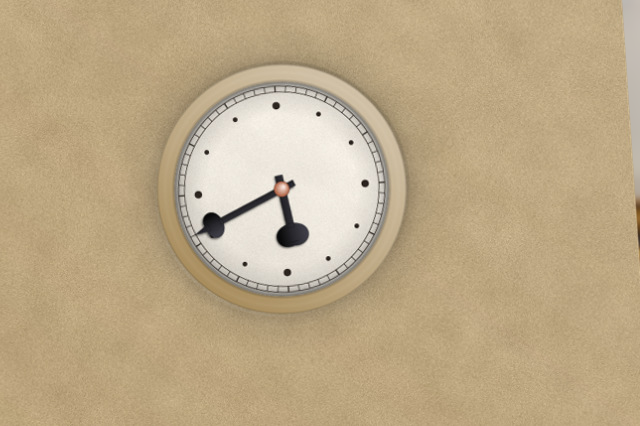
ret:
5:41
